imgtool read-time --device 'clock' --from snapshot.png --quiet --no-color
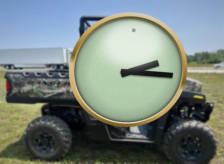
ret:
2:15
